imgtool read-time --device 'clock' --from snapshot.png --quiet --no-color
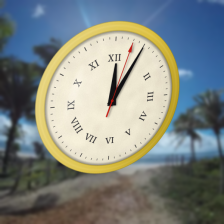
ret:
12:05:03
